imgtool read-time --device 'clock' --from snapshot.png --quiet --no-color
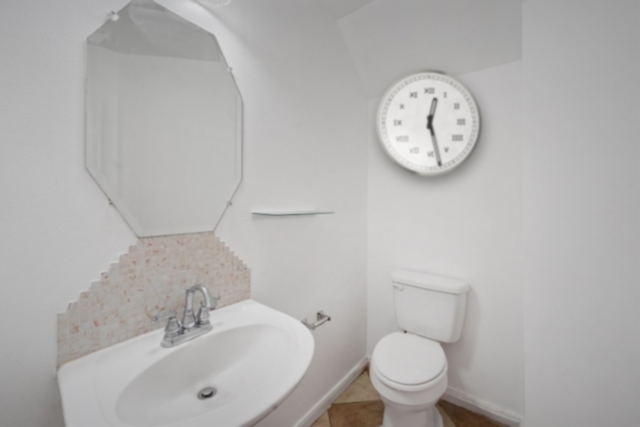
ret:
12:28
